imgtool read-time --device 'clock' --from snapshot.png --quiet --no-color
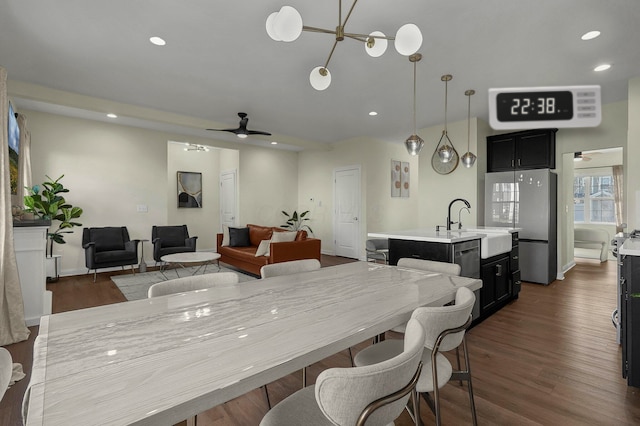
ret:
22:38
